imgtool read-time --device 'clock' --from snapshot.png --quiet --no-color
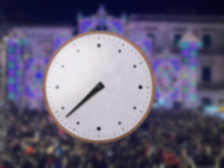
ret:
7:38
